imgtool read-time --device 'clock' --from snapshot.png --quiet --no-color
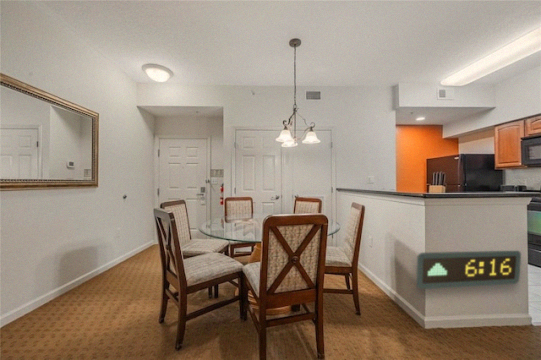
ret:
6:16
